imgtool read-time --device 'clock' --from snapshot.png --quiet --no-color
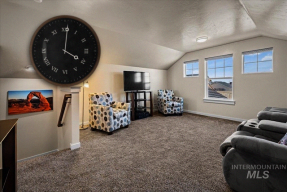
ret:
4:01
